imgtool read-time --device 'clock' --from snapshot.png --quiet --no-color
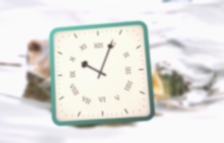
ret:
10:04
